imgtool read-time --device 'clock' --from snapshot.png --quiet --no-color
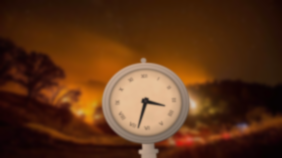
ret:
3:33
